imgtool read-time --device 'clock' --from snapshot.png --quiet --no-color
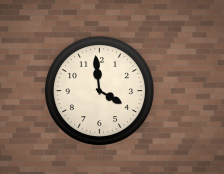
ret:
3:59
